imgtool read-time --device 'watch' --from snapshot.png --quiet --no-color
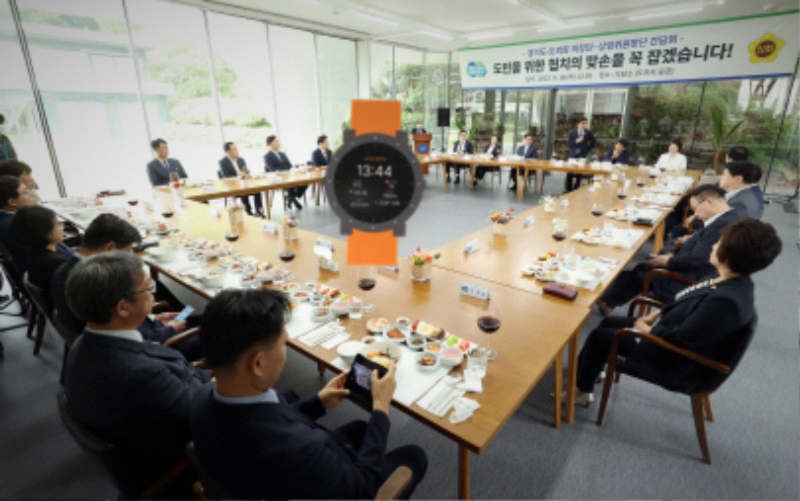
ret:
13:44
